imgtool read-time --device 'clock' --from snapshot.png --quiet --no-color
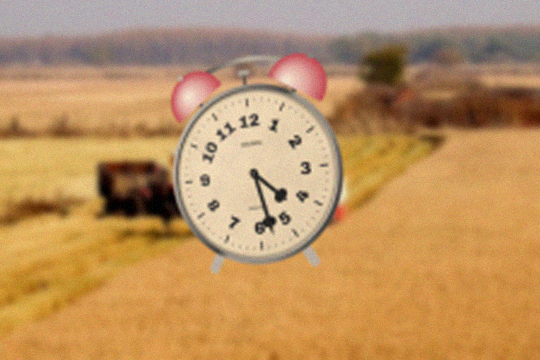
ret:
4:28
